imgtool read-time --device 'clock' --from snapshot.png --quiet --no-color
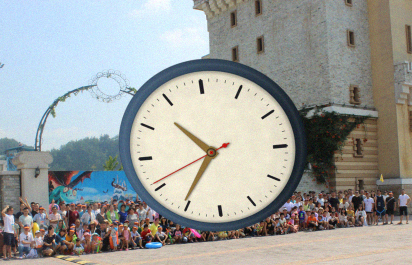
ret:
10:35:41
